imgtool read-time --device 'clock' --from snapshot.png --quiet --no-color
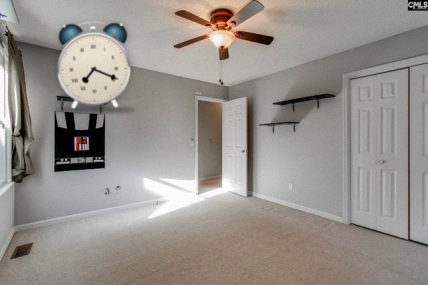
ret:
7:19
